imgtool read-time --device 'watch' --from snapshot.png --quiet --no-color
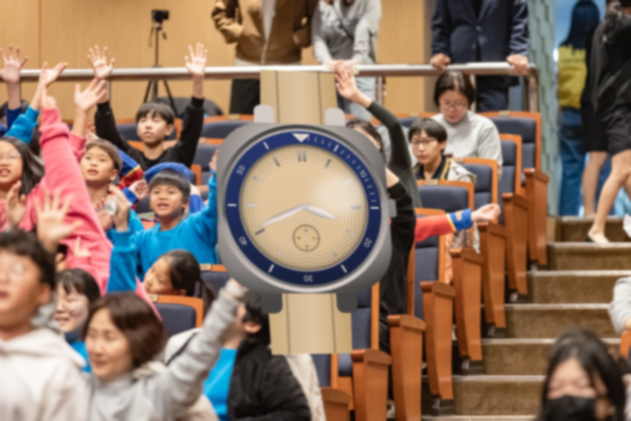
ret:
3:41
